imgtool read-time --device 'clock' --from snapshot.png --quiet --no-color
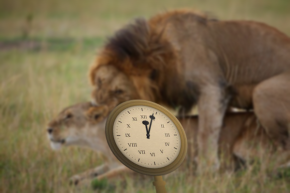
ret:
12:04
